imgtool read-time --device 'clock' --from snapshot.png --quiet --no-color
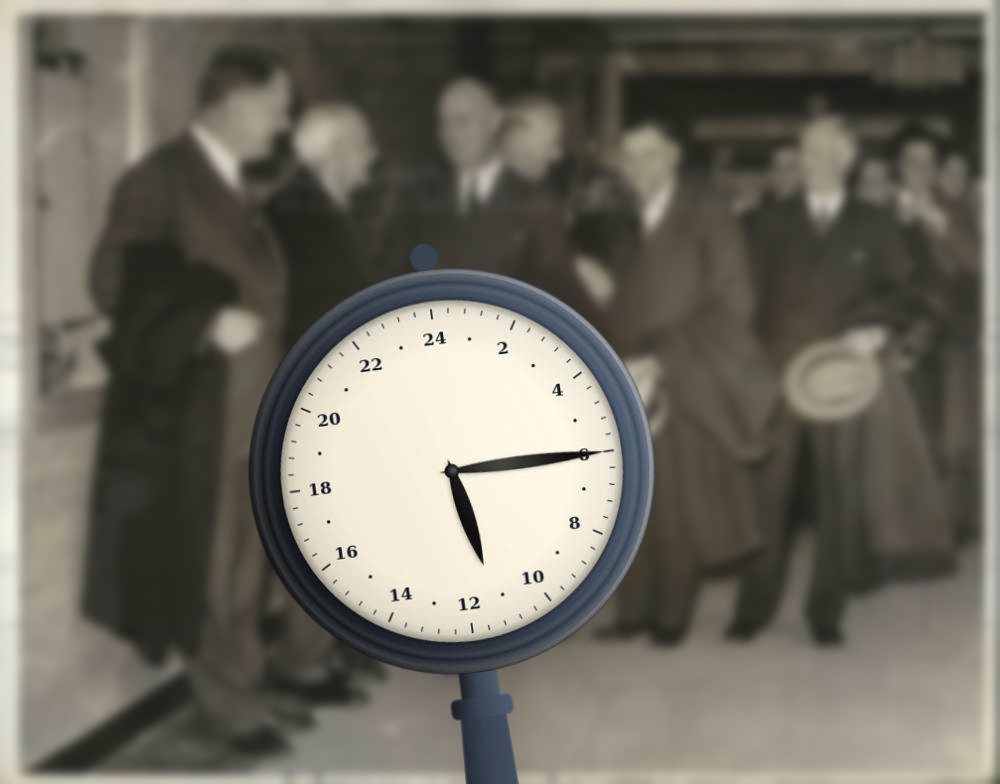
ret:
11:15
